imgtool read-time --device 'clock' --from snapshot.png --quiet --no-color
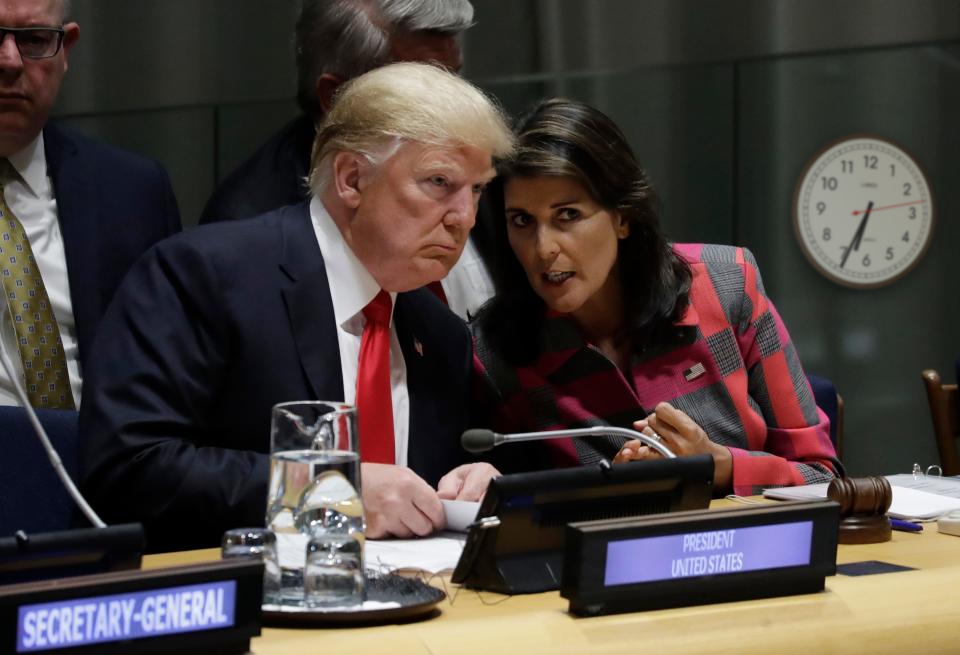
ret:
6:34:13
